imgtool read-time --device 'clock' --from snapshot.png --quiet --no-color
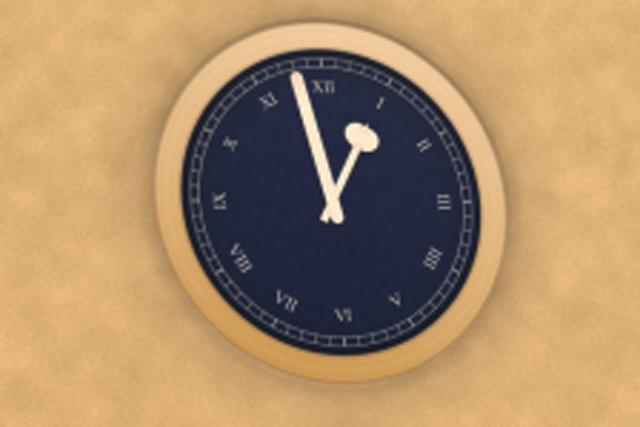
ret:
12:58
